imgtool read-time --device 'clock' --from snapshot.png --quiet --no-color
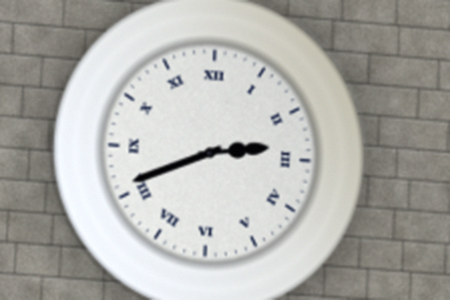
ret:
2:41
